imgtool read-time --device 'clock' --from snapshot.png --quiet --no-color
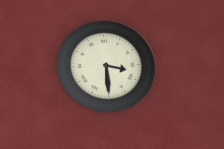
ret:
3:30
